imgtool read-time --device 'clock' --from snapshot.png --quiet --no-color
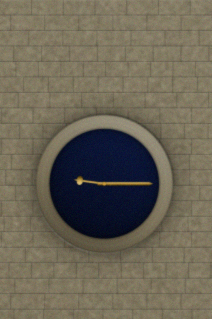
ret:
9:15
